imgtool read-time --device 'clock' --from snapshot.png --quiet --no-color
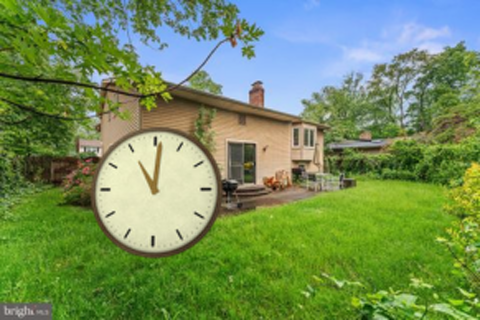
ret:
11:01
